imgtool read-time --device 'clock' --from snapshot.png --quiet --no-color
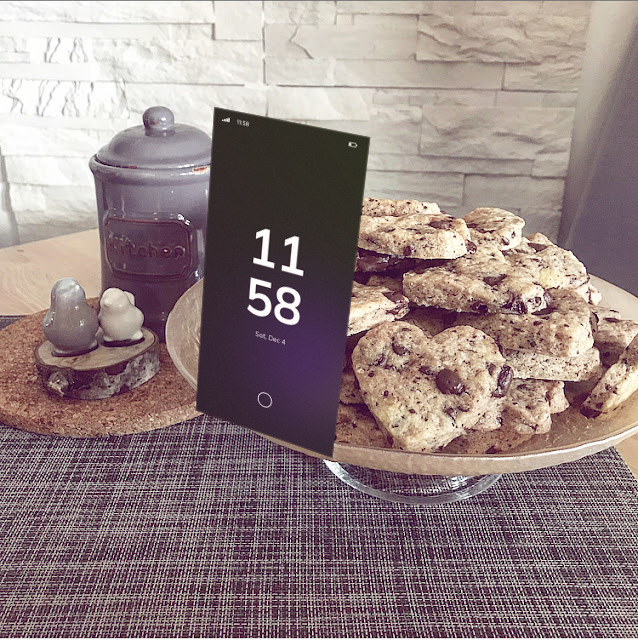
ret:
11:58
